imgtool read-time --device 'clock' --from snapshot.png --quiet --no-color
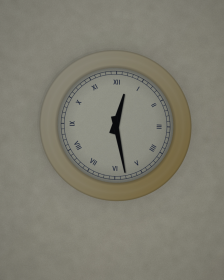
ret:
12:28
